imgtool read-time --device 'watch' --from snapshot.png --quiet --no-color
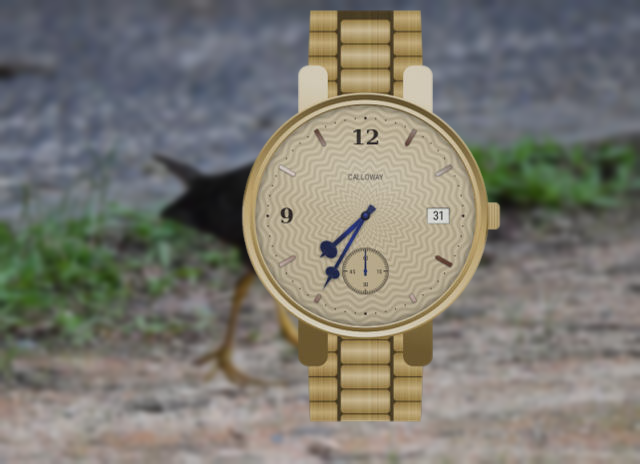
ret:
7:35
